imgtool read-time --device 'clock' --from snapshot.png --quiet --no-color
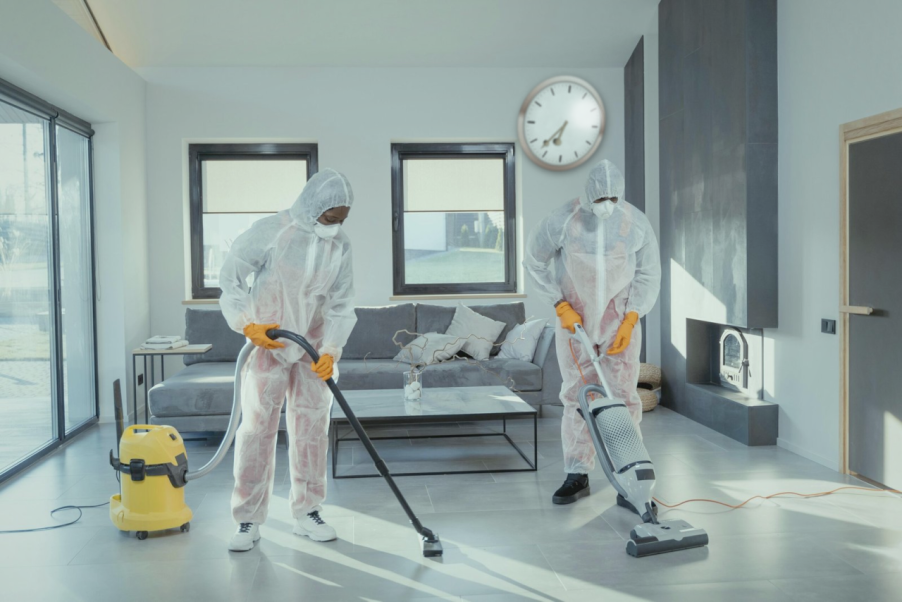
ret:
6:37
